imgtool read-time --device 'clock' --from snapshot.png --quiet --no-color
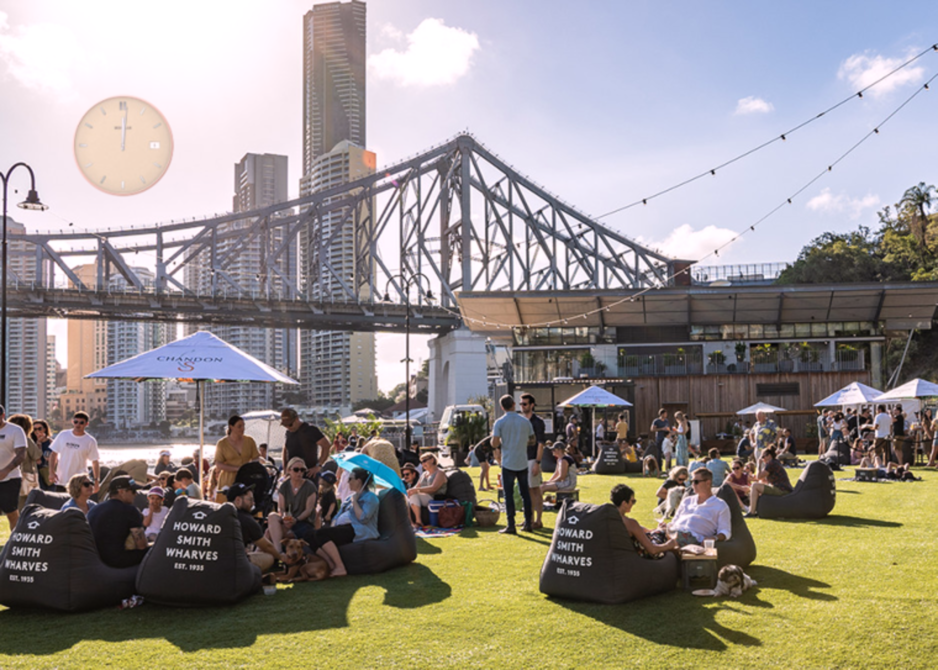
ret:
12:01
